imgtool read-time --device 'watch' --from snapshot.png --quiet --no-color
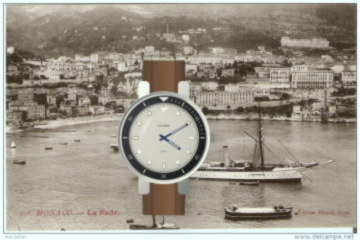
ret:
4:10
